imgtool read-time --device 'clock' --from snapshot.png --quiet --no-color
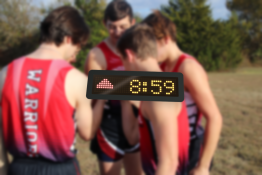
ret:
8:59
